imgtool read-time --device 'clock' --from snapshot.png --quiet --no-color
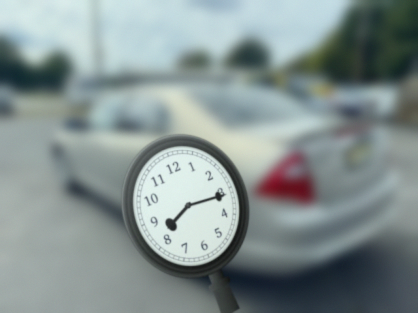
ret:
8:16
